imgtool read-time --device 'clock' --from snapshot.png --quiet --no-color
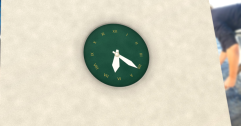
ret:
6:21
